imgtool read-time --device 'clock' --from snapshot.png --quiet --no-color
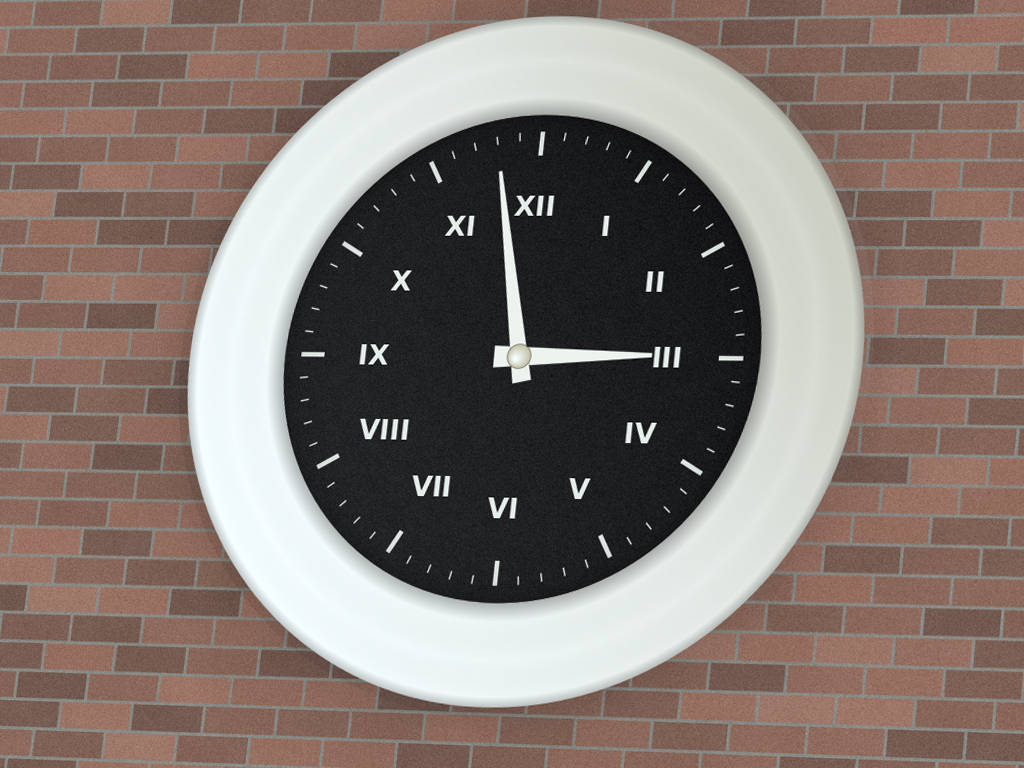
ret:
2:58
